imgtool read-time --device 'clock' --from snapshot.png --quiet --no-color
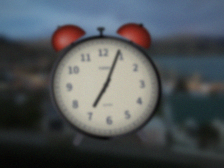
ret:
7:04
